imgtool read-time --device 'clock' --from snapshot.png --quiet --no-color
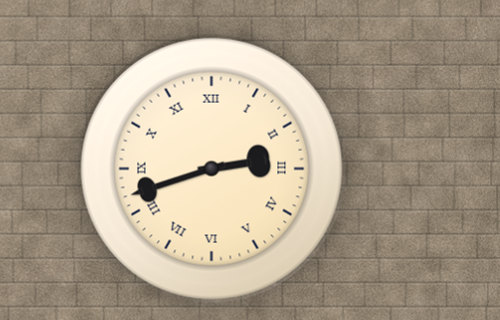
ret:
2:42
